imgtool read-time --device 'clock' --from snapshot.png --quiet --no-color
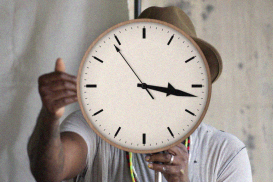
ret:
3:16:54
